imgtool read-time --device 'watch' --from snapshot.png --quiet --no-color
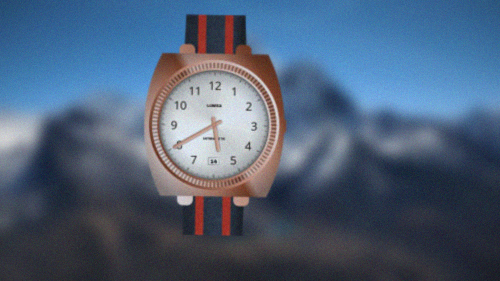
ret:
5:40
